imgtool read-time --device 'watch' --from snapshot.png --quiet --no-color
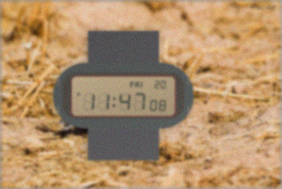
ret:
11:47:08
